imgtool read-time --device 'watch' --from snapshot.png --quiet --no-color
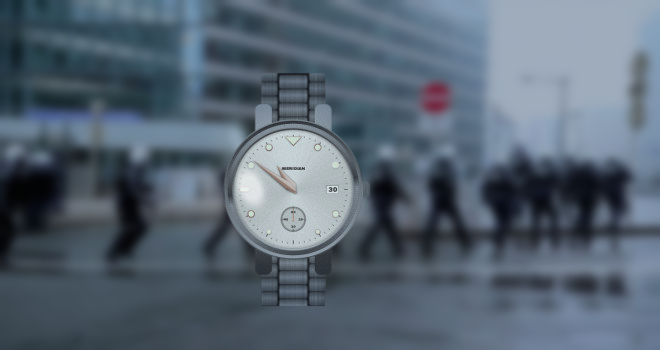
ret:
10:51
